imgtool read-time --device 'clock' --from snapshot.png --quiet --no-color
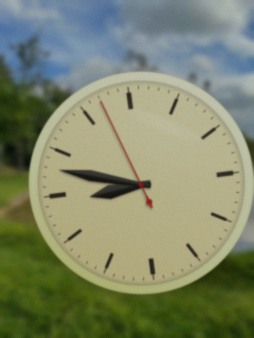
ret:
8:47:57
